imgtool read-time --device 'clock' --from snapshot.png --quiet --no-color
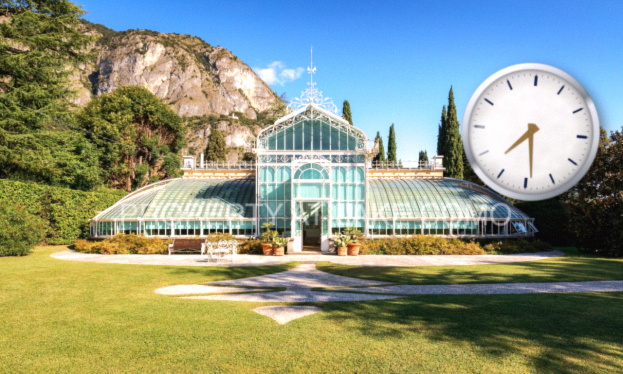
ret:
7:29
